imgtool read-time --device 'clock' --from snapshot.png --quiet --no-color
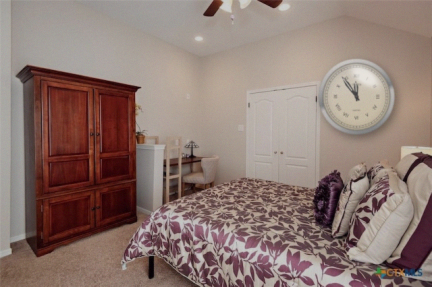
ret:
11:54
